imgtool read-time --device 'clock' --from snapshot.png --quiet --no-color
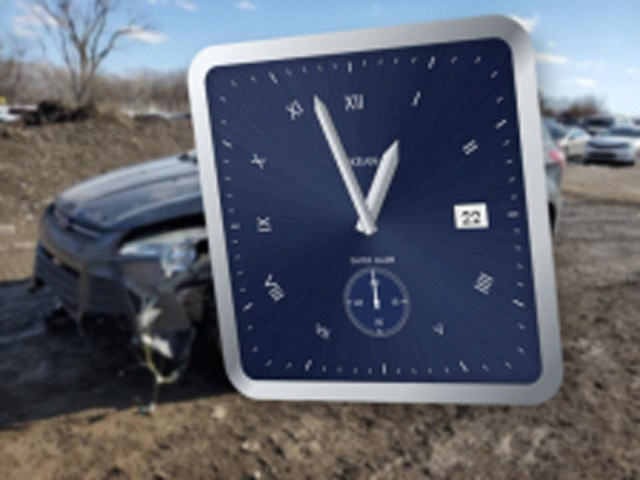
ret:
12:57
